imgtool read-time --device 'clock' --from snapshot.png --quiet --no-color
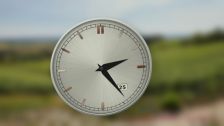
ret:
2:24
